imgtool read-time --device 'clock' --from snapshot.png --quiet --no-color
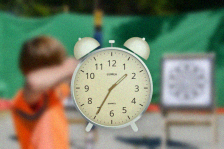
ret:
1:35
